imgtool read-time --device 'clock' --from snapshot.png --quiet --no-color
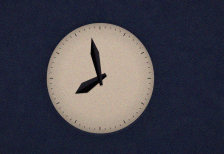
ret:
7:58
